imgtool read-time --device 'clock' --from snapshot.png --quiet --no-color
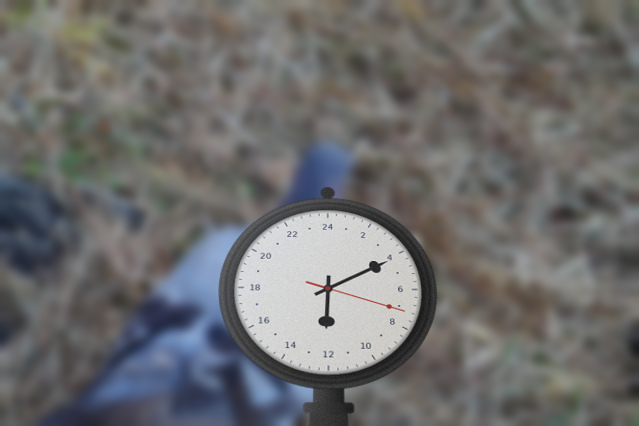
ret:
12:10:18
